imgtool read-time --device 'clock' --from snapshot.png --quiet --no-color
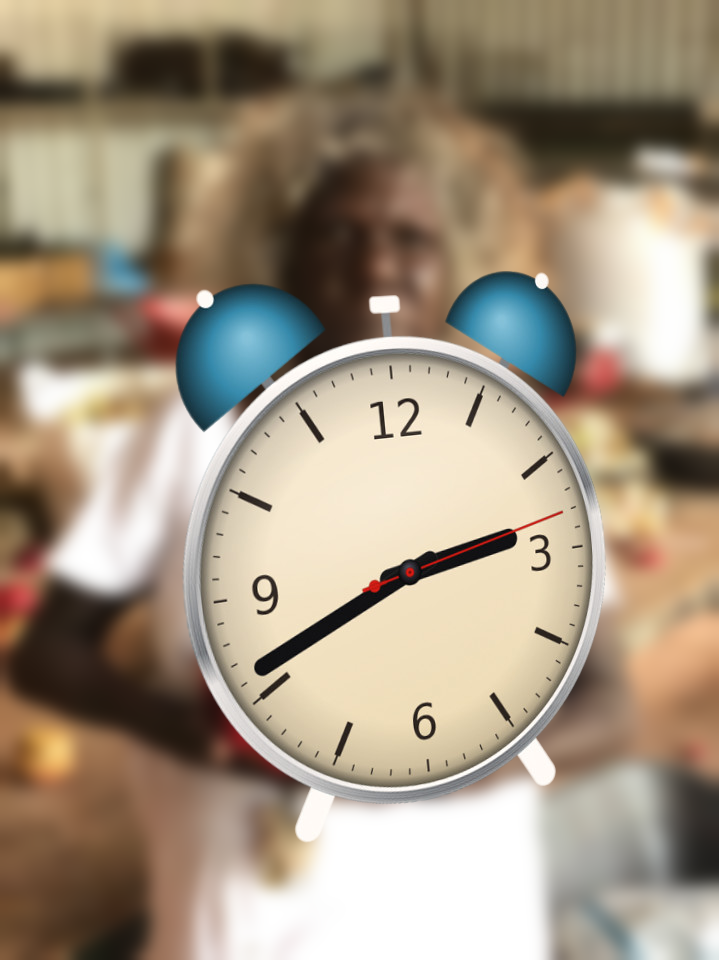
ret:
2:41:13
